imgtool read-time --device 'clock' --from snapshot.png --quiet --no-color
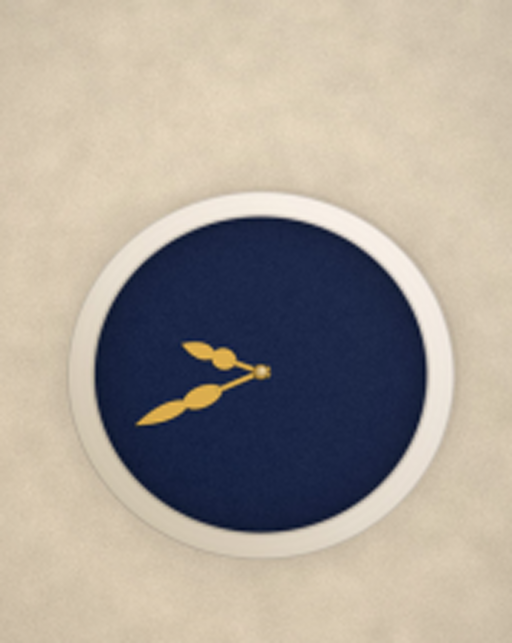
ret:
9:41
